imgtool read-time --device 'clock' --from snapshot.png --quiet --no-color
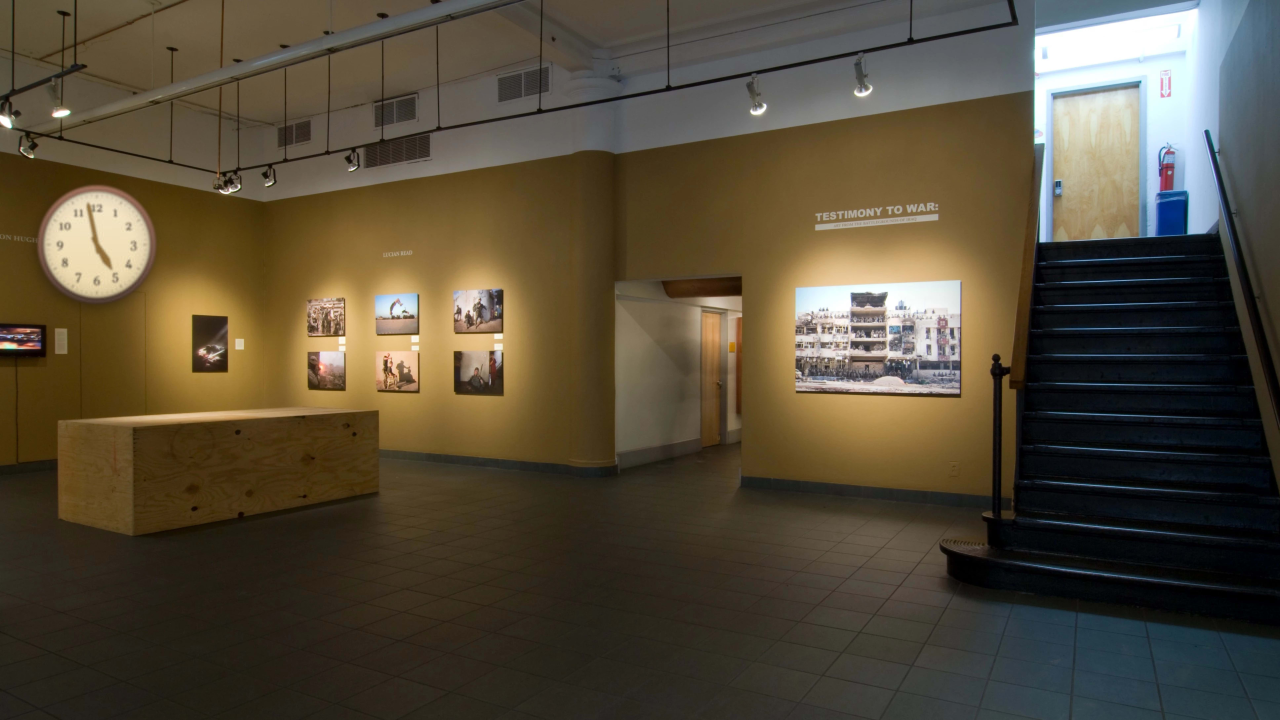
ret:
4:58
